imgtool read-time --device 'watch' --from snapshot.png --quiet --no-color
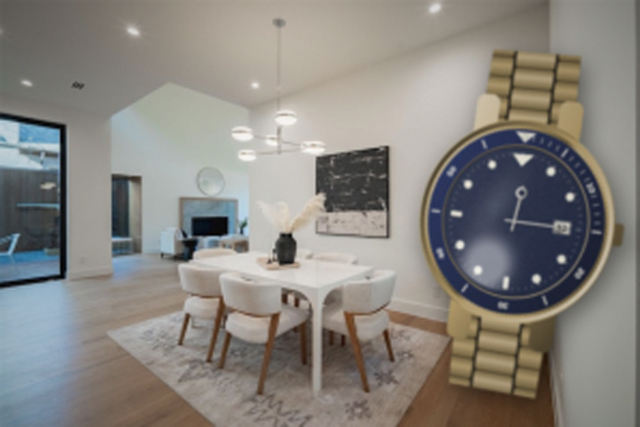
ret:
12:15
